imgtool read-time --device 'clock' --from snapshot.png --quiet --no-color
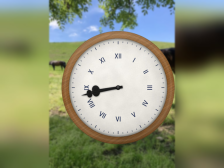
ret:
8:43
